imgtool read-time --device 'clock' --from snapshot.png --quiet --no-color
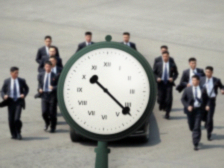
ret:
10:22
